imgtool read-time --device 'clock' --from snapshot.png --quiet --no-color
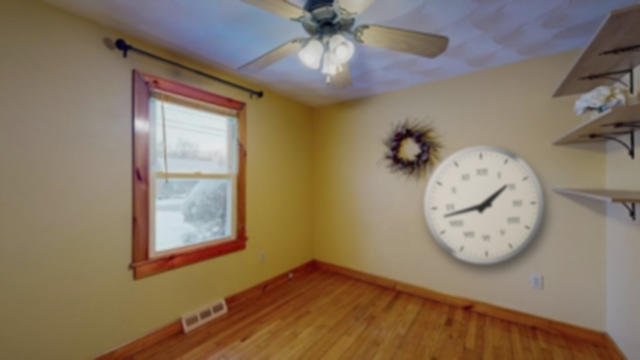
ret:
1:43
